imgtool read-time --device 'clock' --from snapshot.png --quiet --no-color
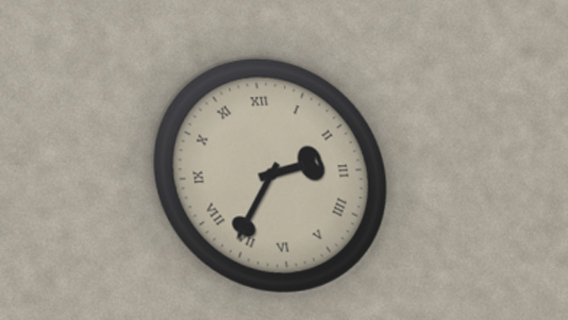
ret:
2:36
